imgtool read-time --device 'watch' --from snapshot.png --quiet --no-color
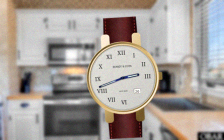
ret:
2:42
